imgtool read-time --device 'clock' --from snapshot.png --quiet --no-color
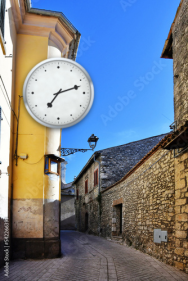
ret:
7:12
